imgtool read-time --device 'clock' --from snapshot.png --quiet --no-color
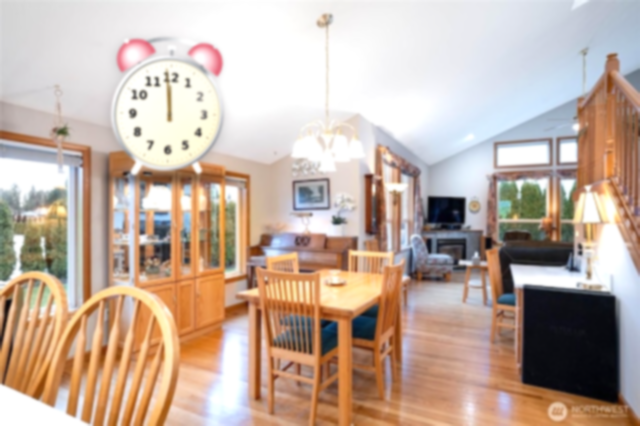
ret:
11:59
